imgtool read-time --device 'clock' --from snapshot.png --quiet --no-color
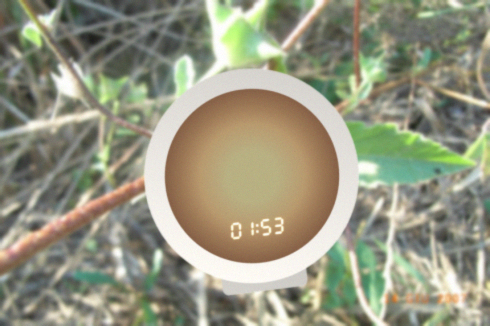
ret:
1:53
